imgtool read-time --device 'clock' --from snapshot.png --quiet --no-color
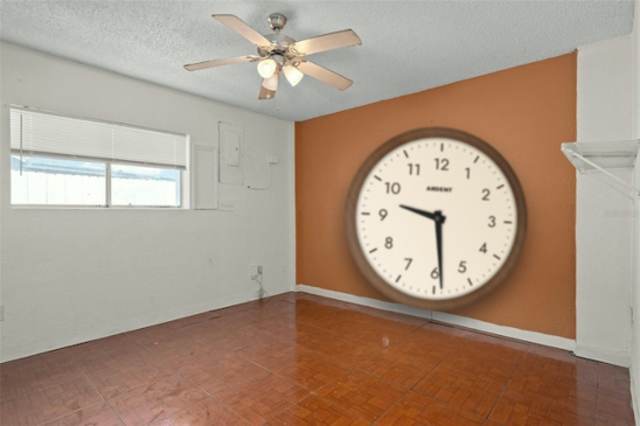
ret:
9:29
